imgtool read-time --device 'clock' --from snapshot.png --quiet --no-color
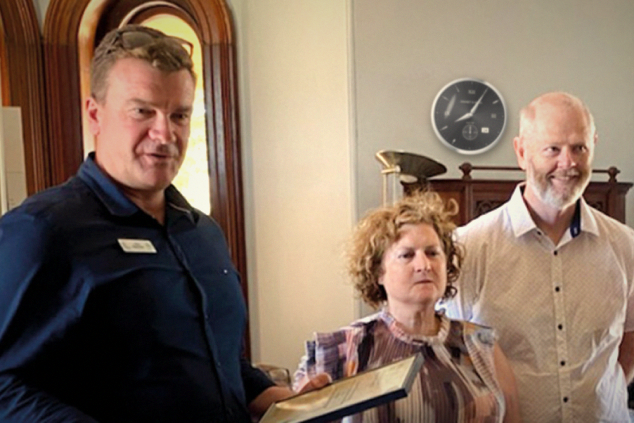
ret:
8:05
